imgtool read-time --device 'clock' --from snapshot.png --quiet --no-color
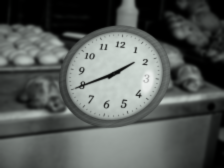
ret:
1:40
